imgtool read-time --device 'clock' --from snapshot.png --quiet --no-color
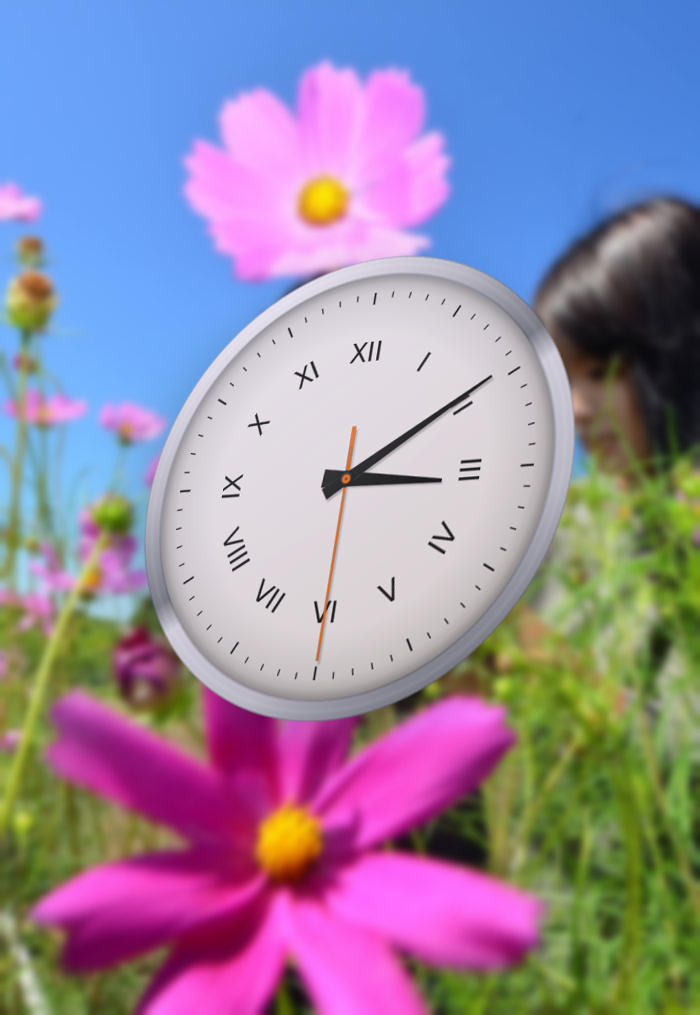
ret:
3:09:30
